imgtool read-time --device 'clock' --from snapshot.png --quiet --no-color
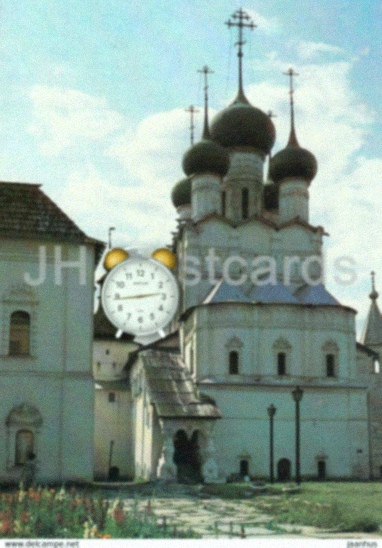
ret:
2:44
